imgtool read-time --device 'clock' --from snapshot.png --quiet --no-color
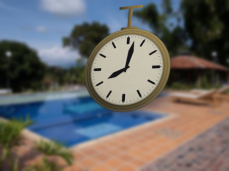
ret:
8:02
